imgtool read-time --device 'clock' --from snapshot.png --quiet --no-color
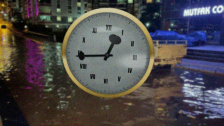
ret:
12:44
